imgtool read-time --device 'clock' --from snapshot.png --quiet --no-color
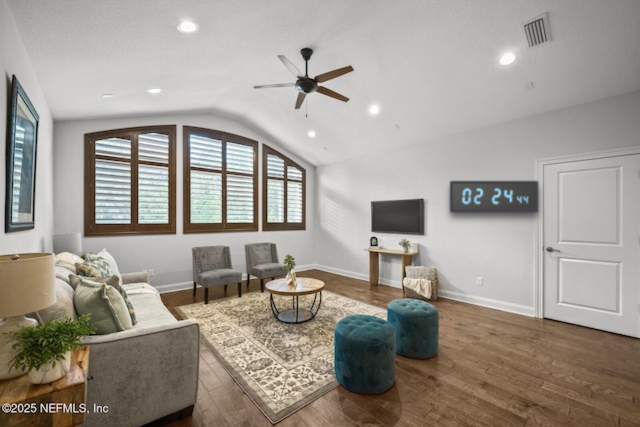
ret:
2:24
